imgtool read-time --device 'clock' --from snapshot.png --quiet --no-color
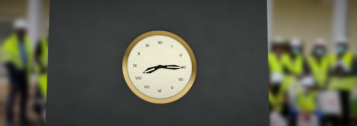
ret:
8:15
